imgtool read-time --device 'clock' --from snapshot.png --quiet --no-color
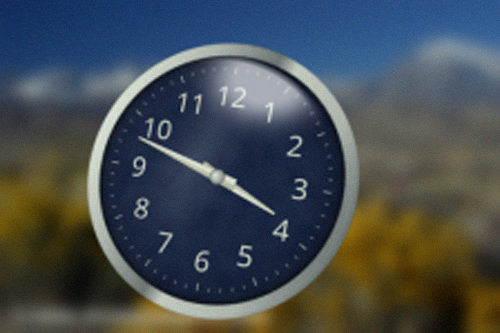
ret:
3:48
